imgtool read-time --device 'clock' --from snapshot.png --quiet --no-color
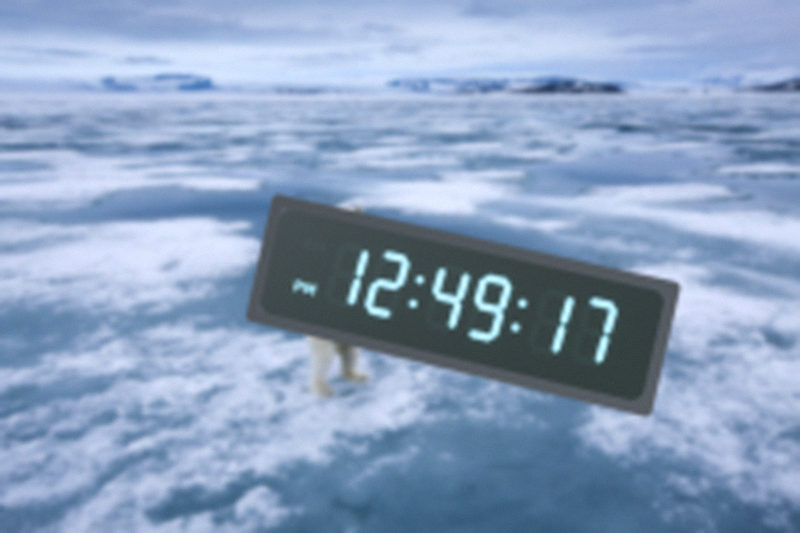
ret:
12:49:17
